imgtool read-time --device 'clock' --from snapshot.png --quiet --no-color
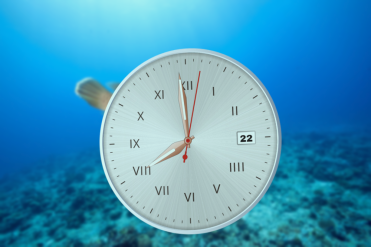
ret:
7:59:02
